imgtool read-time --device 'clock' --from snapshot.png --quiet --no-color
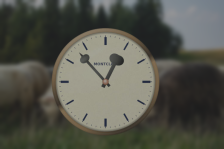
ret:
12:53
